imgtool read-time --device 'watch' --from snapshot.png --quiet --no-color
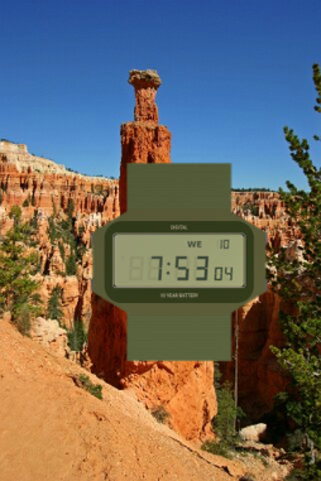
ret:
7:53:04
